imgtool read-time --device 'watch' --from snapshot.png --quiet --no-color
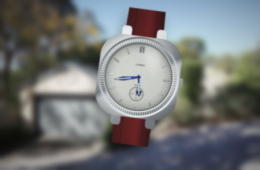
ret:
5:43
